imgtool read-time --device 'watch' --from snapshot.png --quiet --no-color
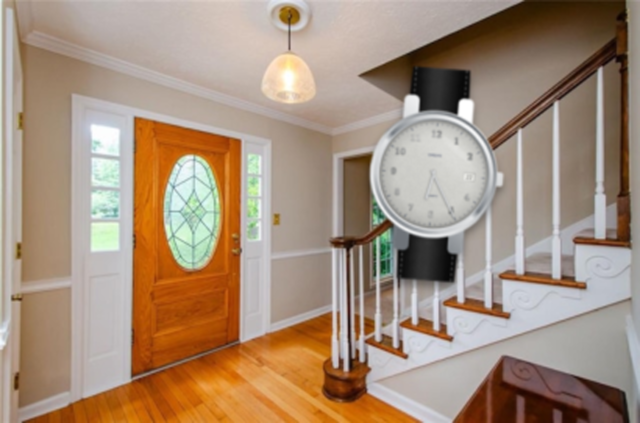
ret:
6:25
